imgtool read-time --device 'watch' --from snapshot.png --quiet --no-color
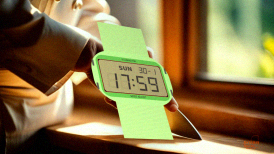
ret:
17:59
